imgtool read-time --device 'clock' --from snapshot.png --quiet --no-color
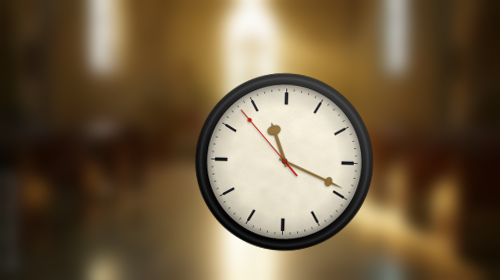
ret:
11:18:53
